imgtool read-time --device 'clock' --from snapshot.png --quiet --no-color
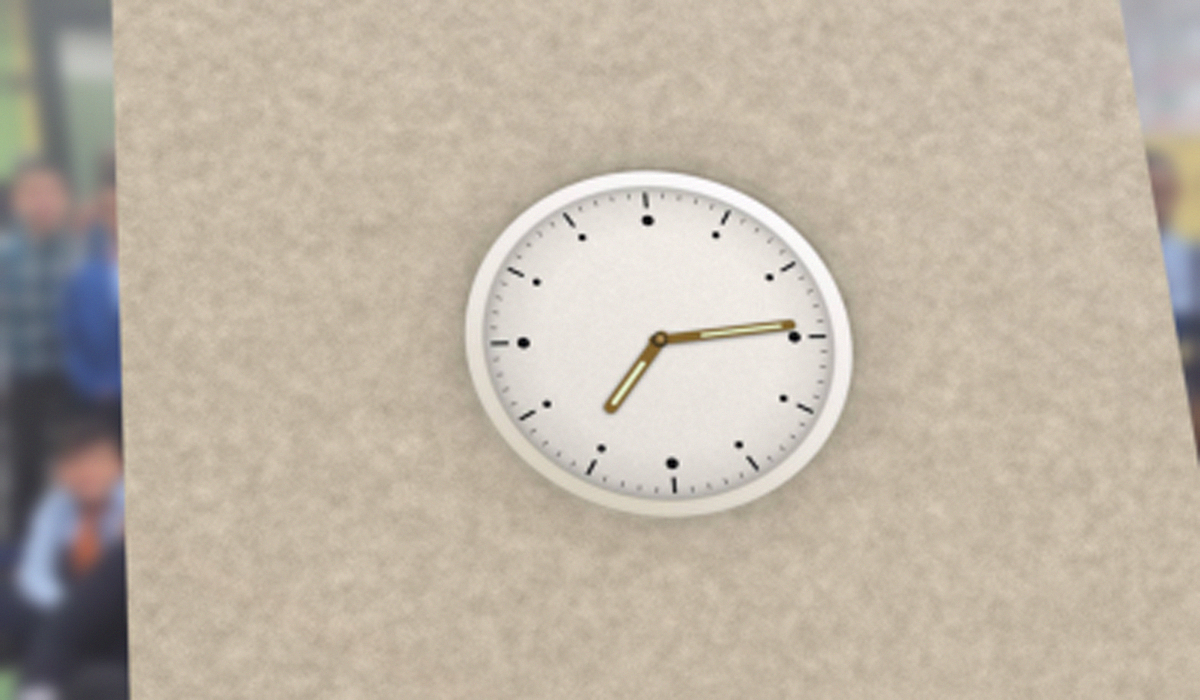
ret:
7:14
